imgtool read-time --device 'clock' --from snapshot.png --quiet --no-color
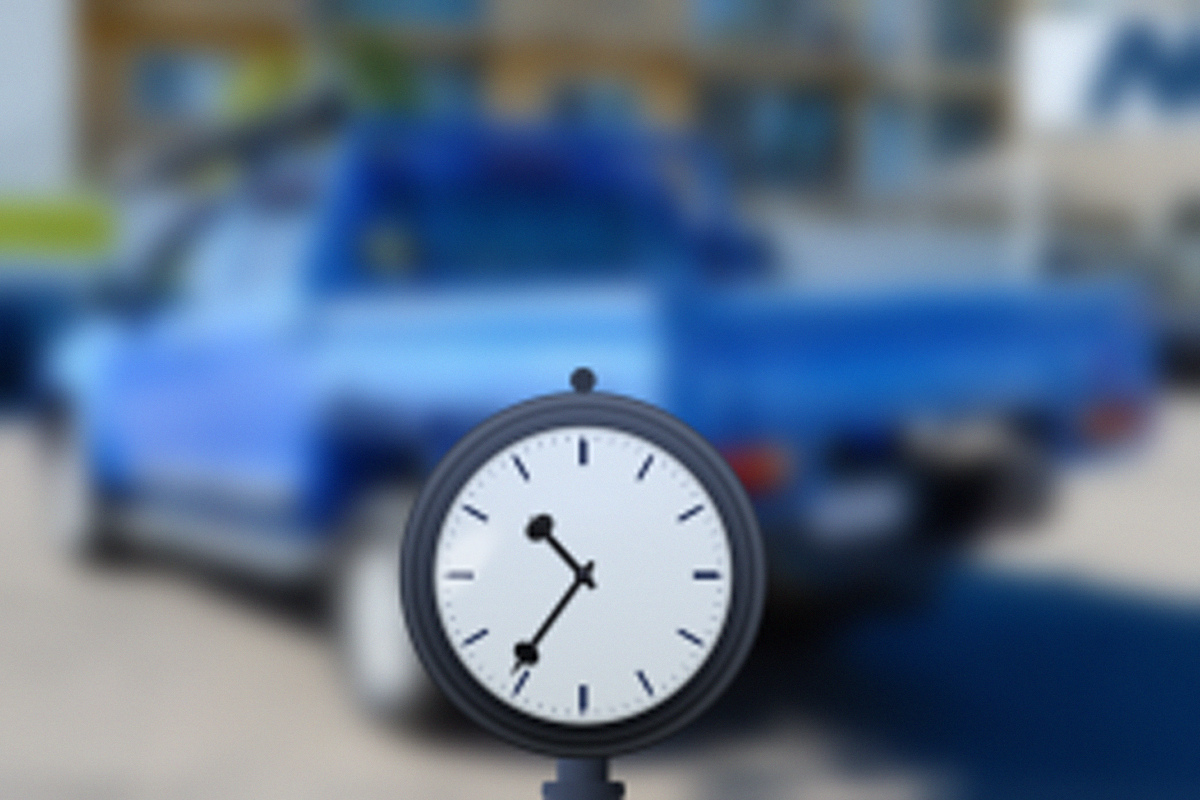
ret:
10:36
